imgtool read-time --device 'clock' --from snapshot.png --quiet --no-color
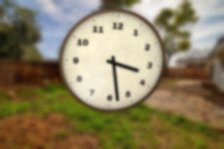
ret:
3:28
